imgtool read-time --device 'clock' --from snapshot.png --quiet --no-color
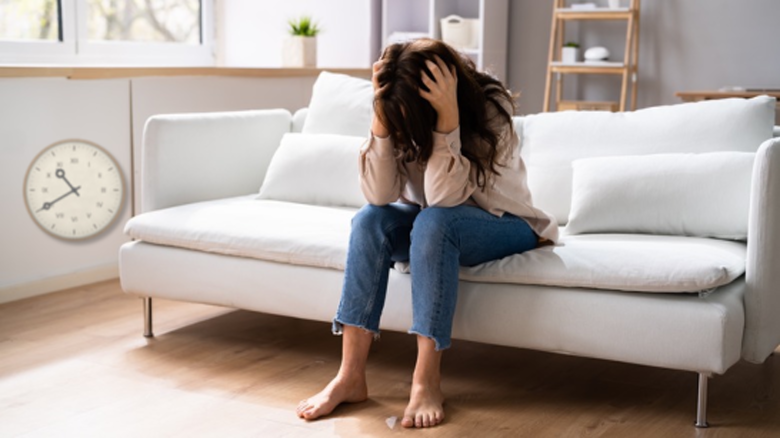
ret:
10:40
